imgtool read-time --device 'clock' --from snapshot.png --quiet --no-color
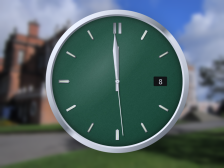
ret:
11:59:29
